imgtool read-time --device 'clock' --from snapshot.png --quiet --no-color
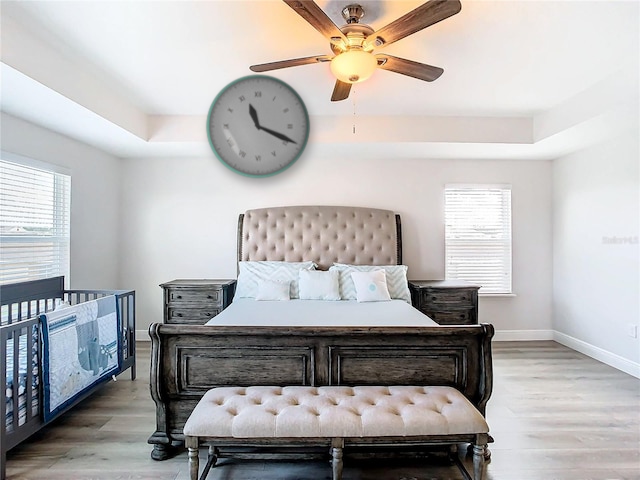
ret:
11:19
